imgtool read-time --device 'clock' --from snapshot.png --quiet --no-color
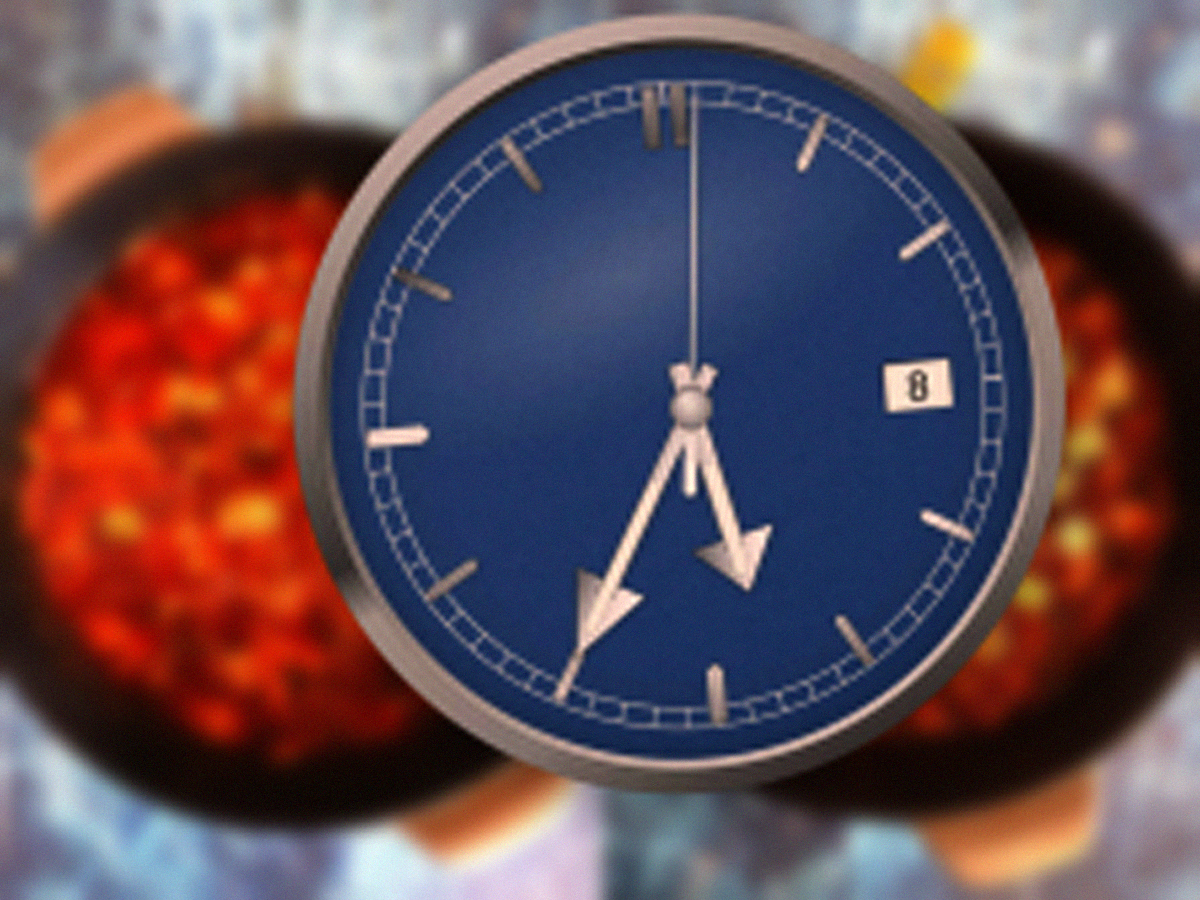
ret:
5:35:01
